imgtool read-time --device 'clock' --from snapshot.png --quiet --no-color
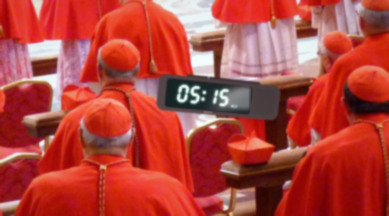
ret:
5:15
